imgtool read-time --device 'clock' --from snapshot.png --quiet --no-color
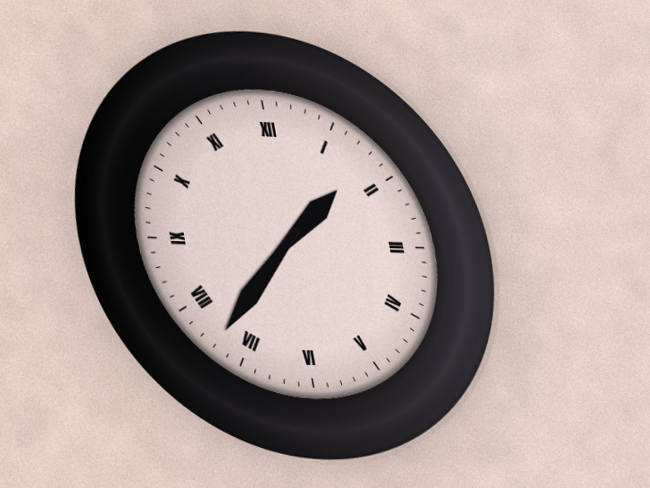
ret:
1:37
